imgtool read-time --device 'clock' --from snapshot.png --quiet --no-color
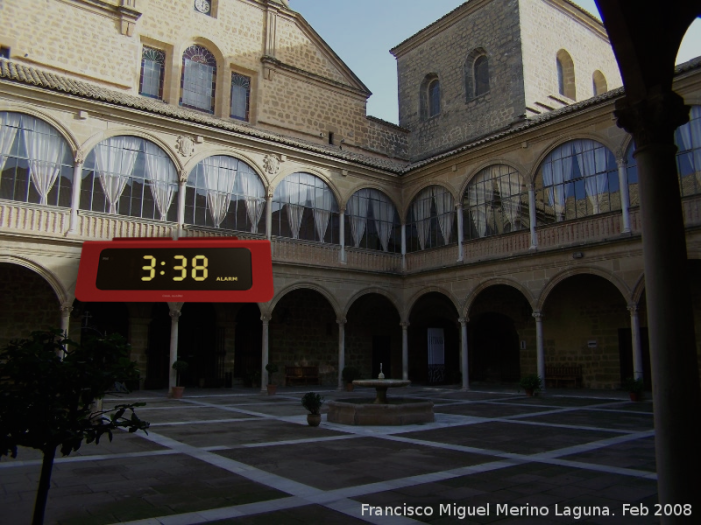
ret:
3:38
